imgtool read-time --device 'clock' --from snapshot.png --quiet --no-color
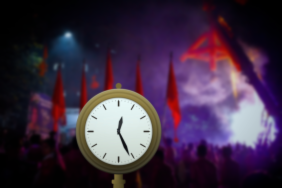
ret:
12:26
